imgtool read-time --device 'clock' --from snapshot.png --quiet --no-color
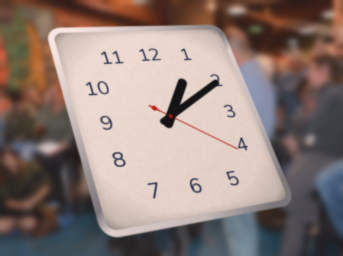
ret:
1:10:21
